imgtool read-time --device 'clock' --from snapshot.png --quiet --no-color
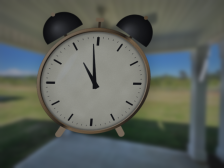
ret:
10:59
